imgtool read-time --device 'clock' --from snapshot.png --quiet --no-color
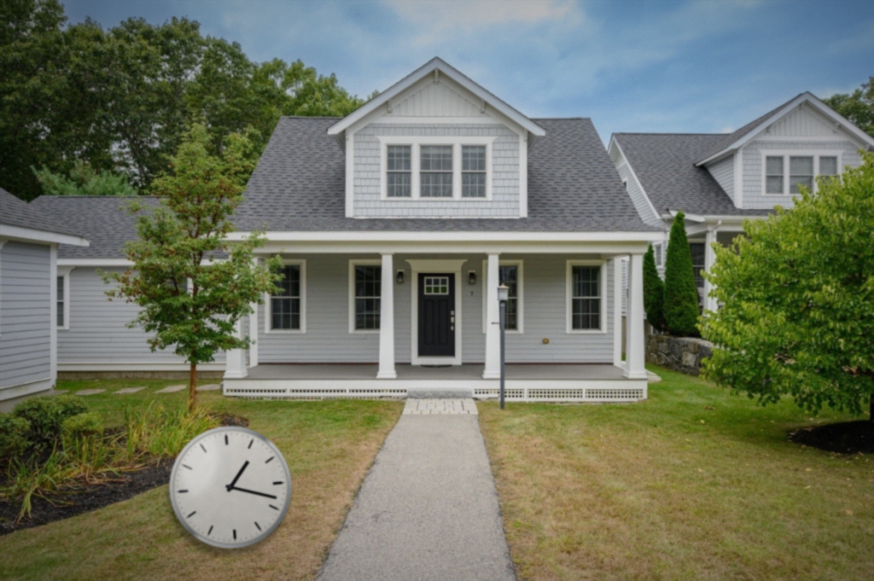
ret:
1:18
